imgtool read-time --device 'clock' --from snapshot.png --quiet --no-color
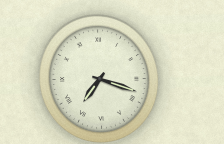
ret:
7:18
